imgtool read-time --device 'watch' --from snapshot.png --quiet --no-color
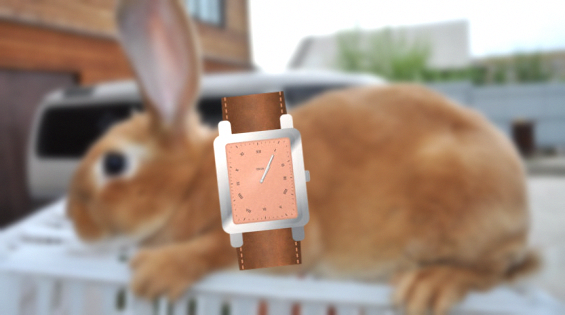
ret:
1:05
